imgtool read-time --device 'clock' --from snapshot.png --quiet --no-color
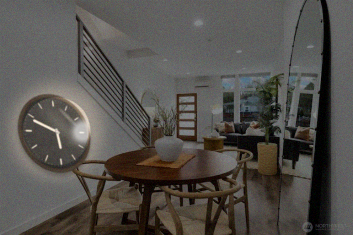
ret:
5:49
